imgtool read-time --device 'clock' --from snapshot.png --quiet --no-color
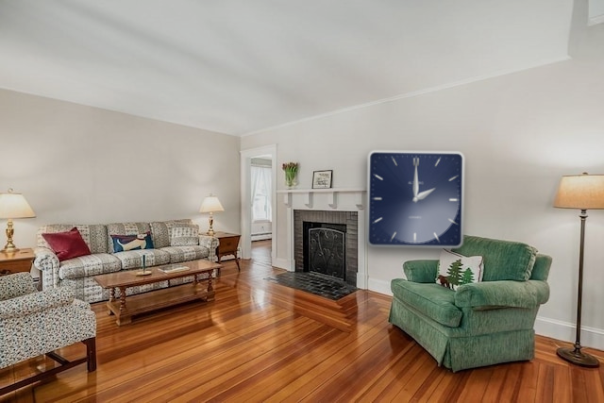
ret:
2:00
